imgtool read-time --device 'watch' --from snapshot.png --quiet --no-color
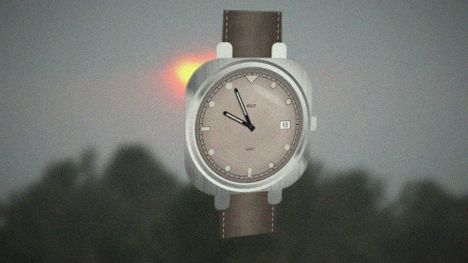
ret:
9:56
